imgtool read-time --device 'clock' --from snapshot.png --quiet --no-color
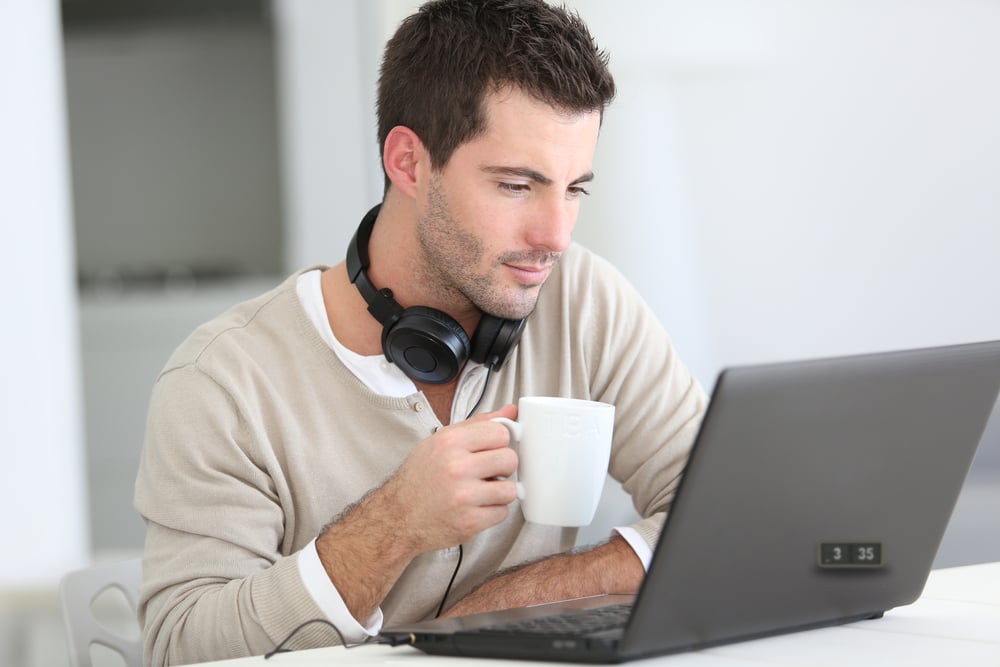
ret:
3:35
